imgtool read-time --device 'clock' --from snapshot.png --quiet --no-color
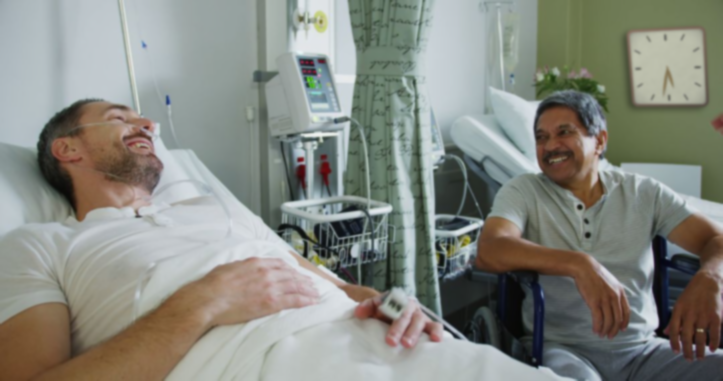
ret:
5:32
